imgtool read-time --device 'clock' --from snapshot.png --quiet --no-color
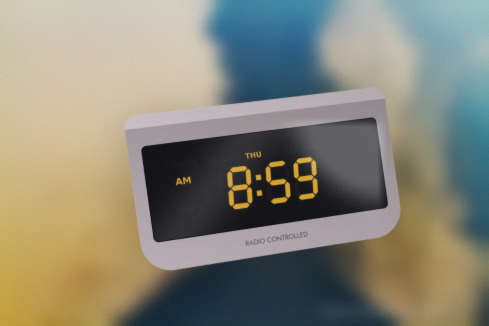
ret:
8:59
